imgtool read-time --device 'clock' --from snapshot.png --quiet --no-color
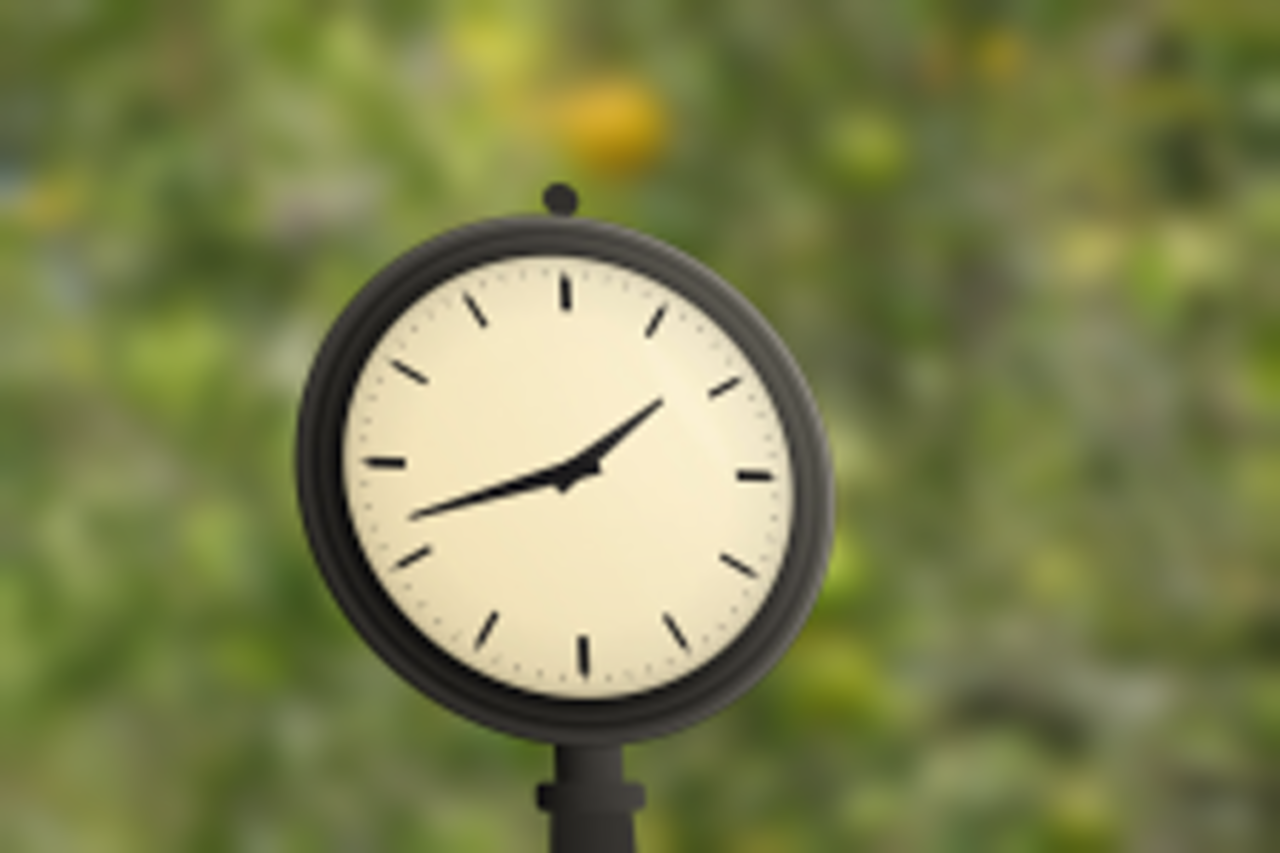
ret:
1:42
